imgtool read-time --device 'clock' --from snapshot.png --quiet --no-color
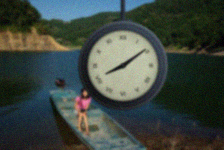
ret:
8:09
